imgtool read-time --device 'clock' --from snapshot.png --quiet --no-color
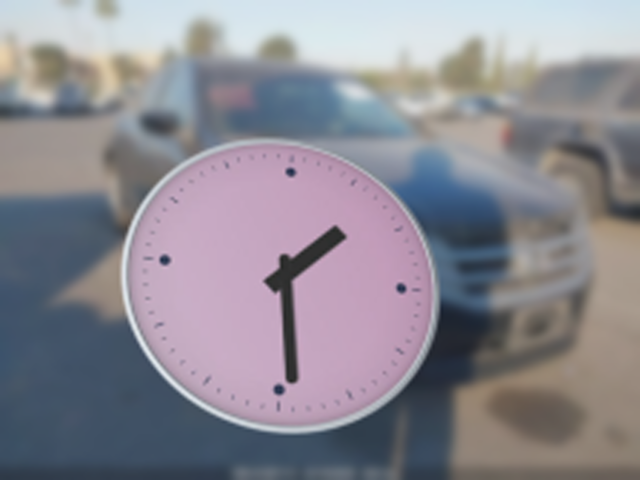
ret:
1:29
